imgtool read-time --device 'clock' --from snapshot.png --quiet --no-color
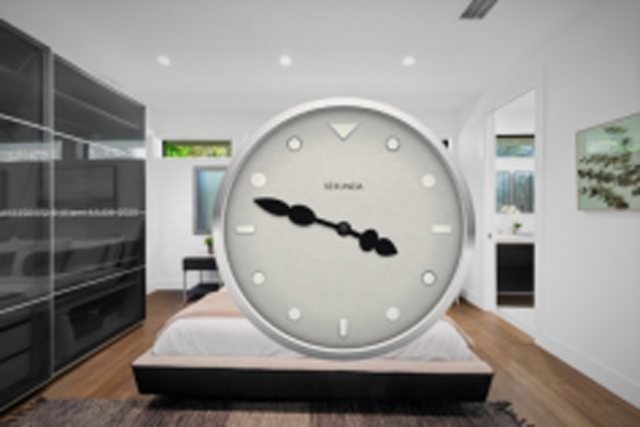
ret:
3:48
